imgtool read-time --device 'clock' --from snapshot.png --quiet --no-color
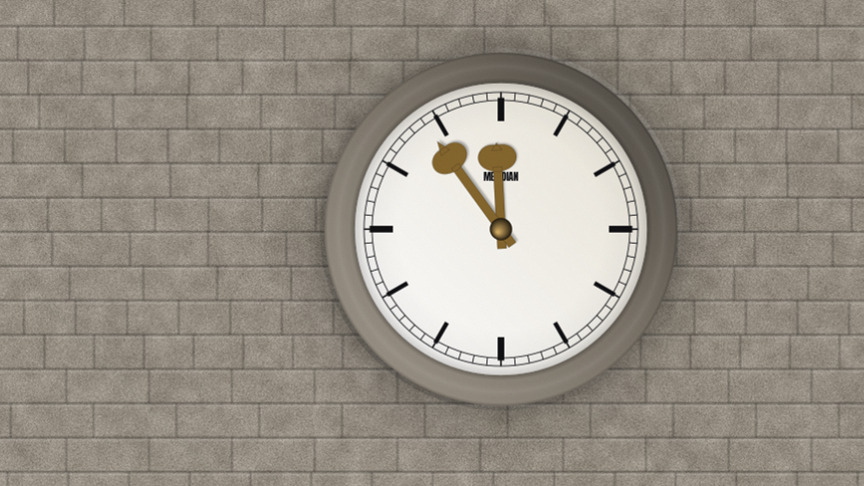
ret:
11:54
